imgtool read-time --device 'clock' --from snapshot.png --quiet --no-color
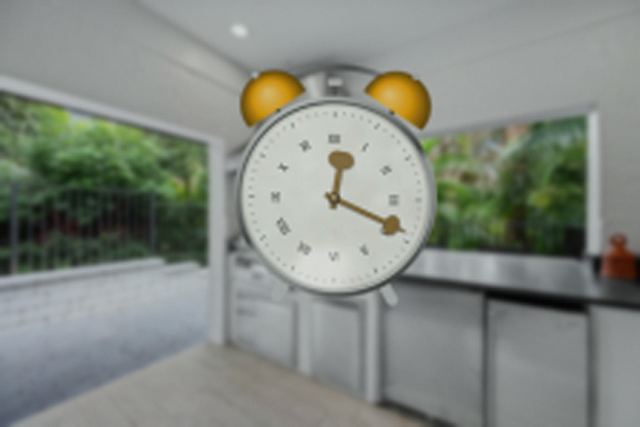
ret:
12:19
